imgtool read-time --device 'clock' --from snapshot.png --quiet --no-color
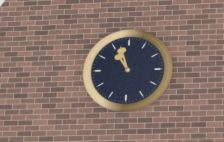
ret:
10:57
